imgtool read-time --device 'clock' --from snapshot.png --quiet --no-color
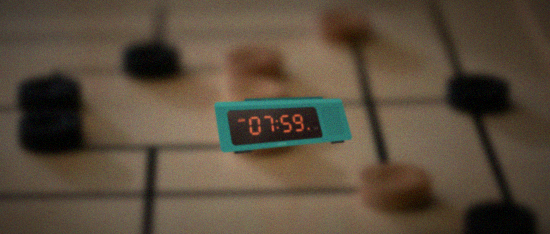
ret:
7:59
